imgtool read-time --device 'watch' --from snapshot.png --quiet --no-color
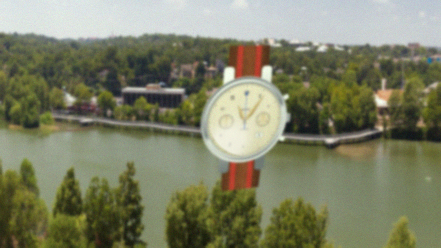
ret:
11:06
